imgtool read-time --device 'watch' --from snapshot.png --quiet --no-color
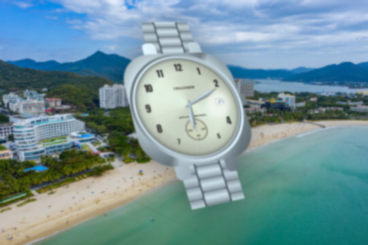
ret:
6:11
